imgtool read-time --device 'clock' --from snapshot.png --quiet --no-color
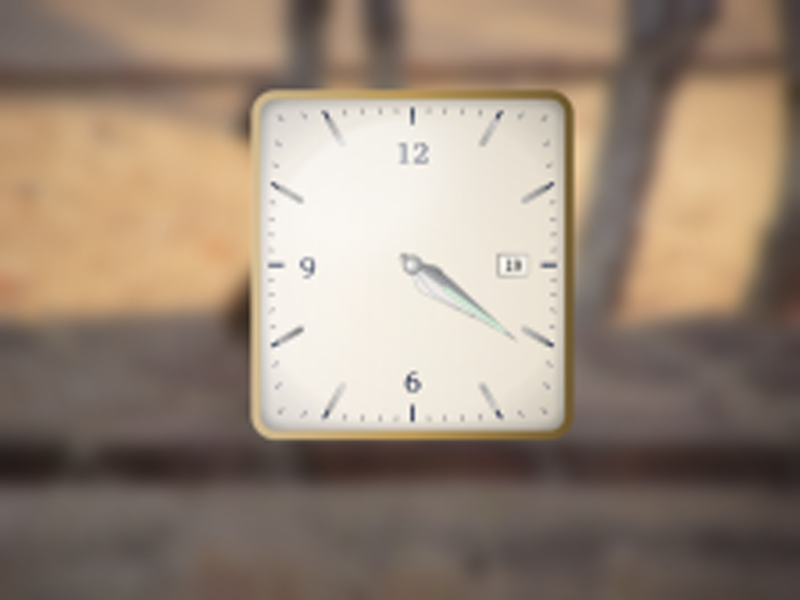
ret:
4:21
